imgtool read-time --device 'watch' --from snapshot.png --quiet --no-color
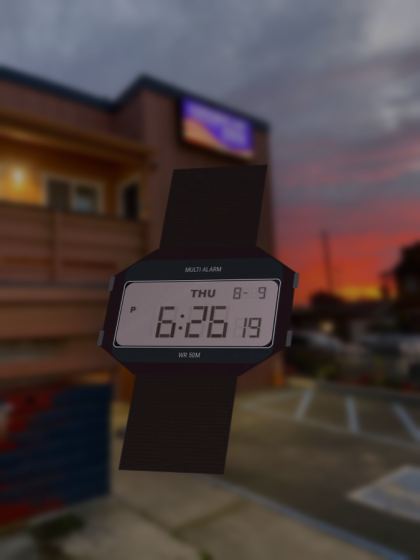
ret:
6:26:19
